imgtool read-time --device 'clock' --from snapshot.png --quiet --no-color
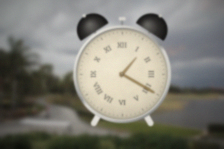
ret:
1:20
